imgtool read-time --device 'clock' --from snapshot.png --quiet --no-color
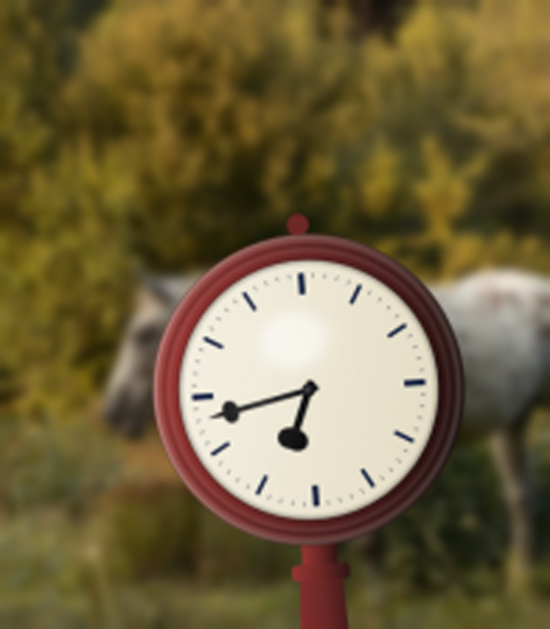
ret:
6:43
